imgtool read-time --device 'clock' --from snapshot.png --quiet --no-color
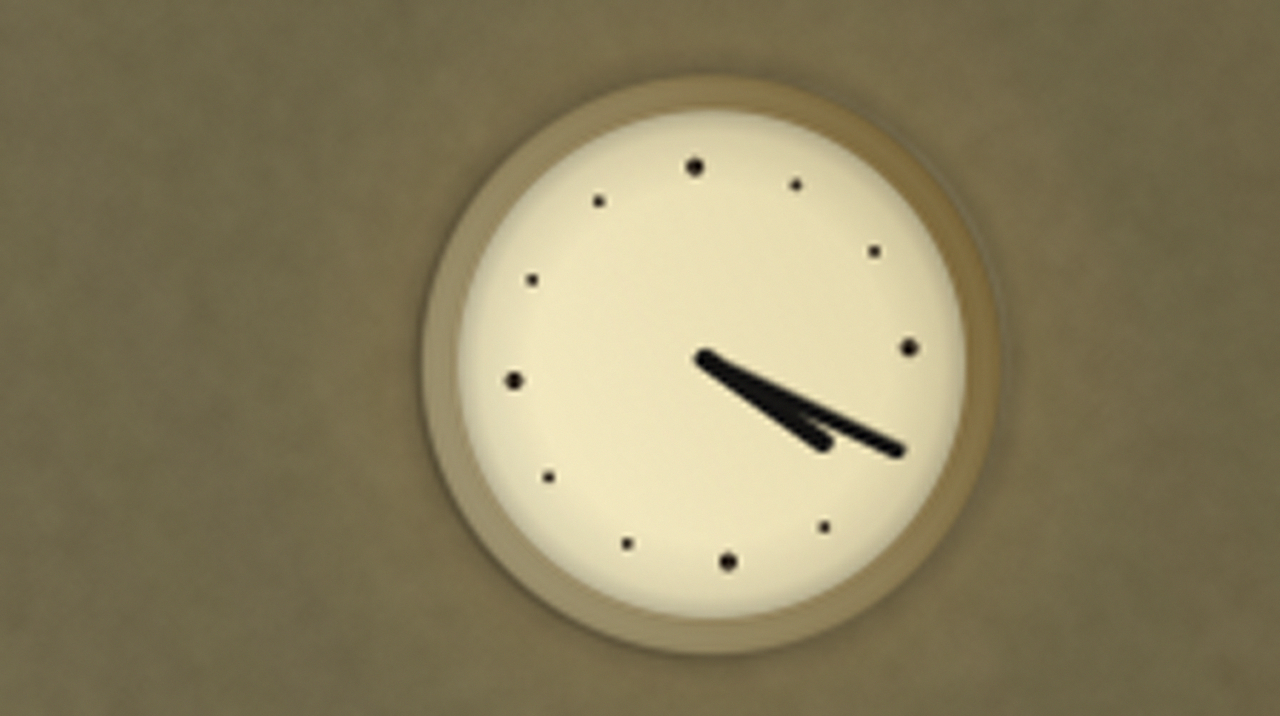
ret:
4:20
